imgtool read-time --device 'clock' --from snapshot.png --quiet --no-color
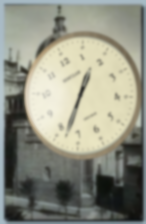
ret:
1:38
